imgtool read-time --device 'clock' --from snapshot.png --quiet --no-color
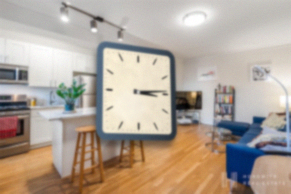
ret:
3:14
